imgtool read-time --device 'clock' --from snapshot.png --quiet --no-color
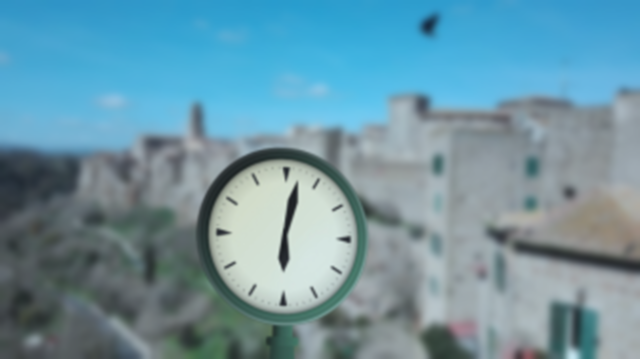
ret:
6:02
